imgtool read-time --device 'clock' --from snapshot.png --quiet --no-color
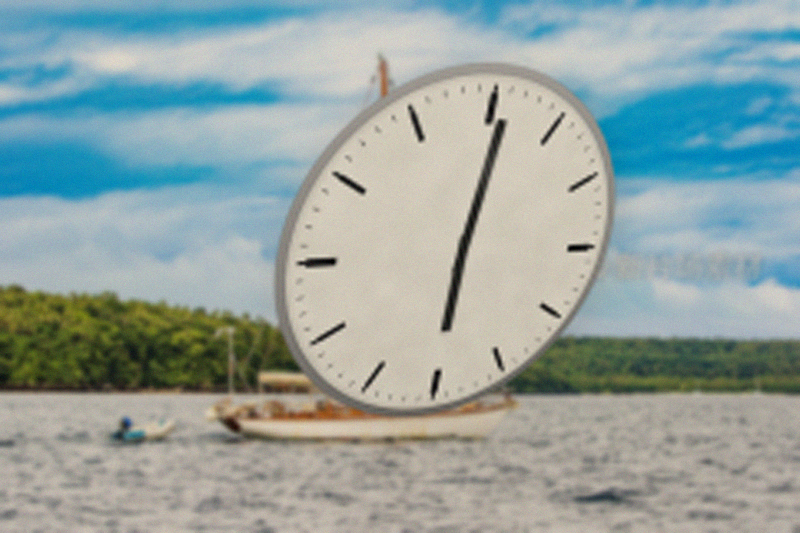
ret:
6:01
